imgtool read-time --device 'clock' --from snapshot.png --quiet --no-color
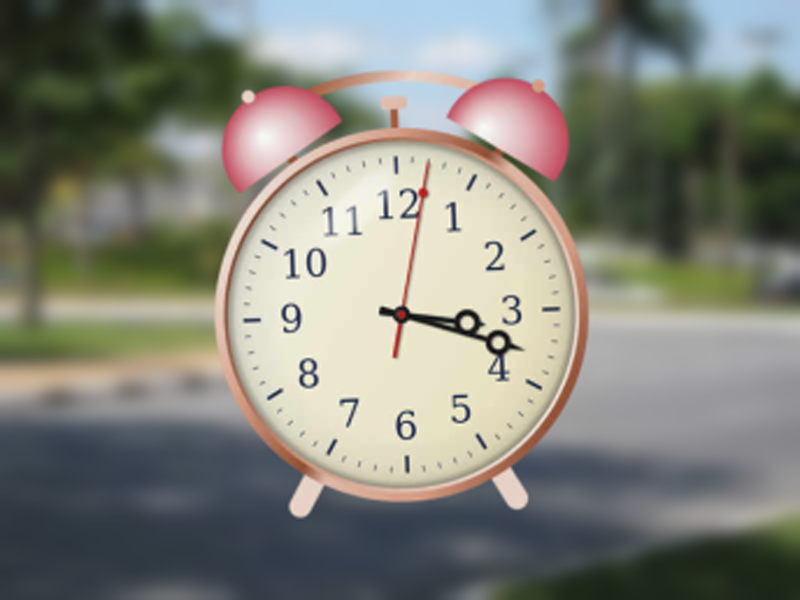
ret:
3:18:02
